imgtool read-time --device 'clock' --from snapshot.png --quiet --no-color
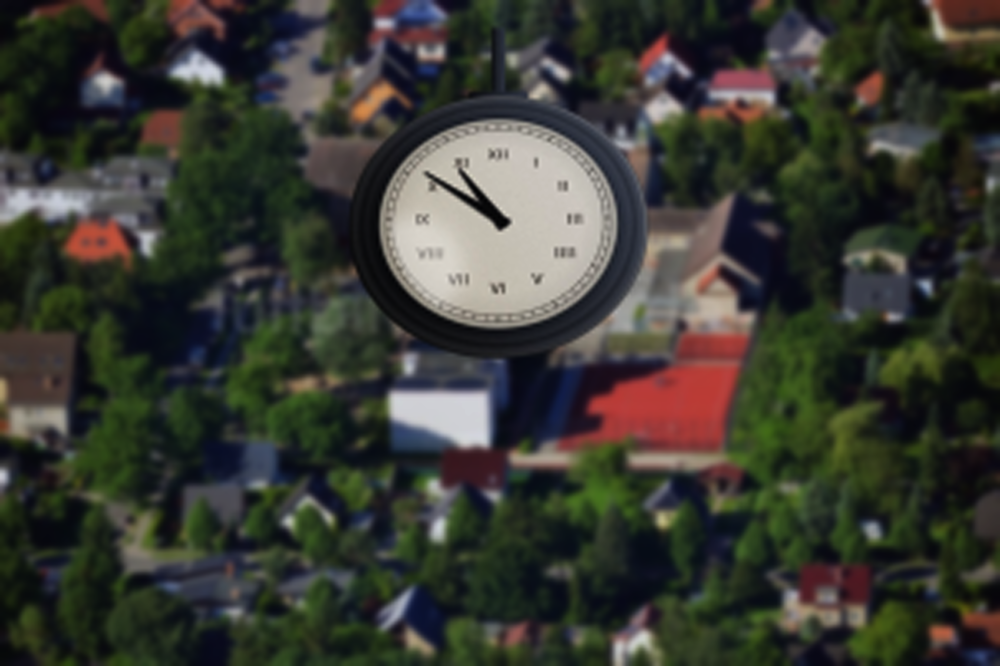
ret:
10:51
